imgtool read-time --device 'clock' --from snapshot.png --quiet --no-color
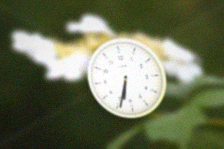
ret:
6:34
